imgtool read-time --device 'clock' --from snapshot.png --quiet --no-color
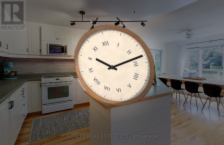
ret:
10:13
